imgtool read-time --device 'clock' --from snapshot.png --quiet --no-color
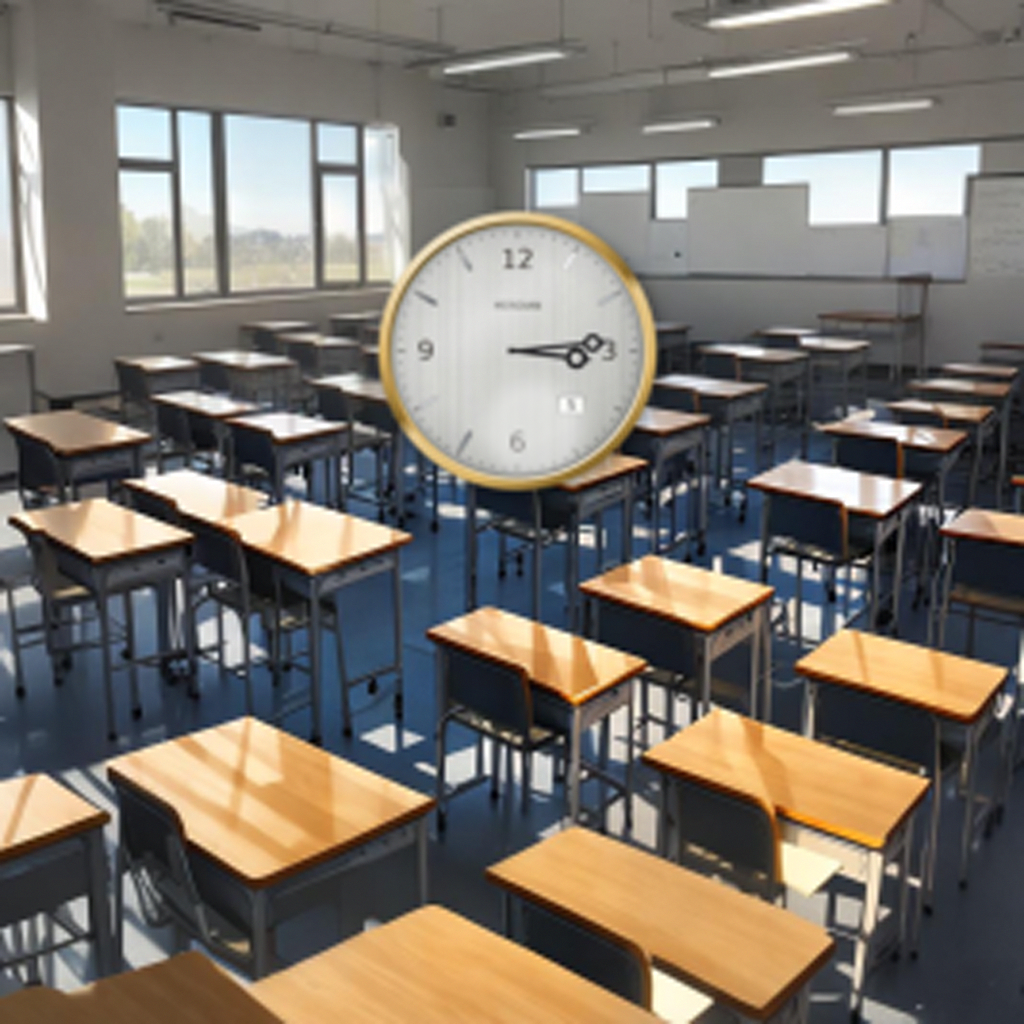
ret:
3:14
